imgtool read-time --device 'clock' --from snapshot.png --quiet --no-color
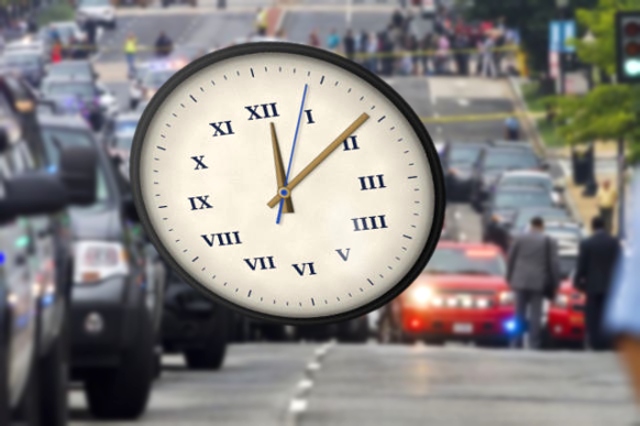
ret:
12:09:04
